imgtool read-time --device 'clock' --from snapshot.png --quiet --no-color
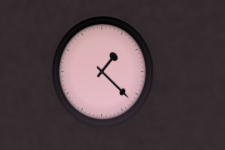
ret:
1:22
